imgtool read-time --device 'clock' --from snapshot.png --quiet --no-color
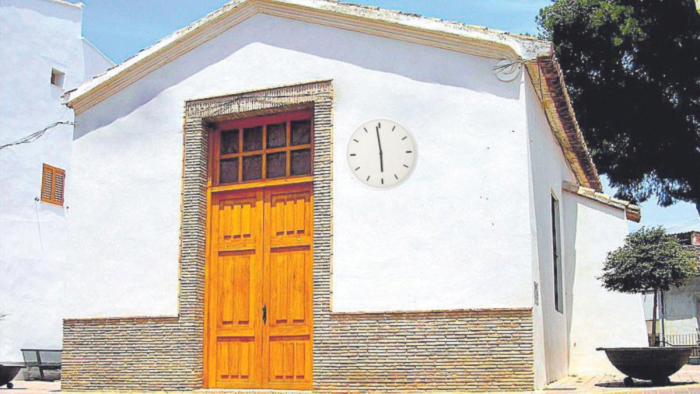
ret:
5:59
